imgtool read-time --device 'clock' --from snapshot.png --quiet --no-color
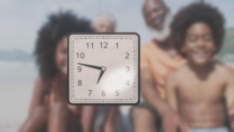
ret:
6:47
